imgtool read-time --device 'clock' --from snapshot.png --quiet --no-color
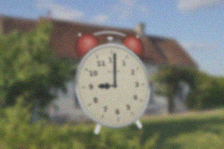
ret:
9:01
